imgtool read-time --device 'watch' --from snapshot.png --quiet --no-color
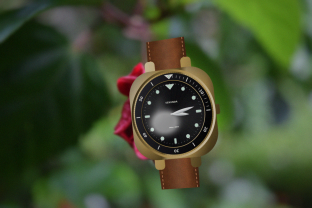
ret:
3:13
